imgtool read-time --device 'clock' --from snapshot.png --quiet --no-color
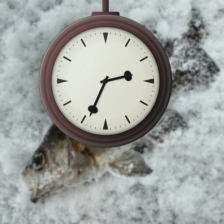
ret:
2:34
